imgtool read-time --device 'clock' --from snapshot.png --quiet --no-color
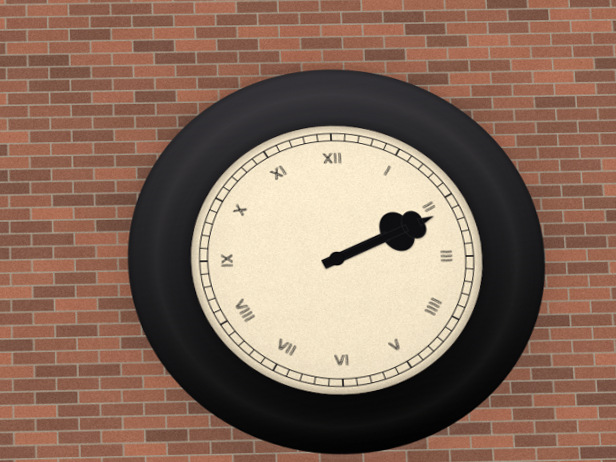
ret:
2:11
